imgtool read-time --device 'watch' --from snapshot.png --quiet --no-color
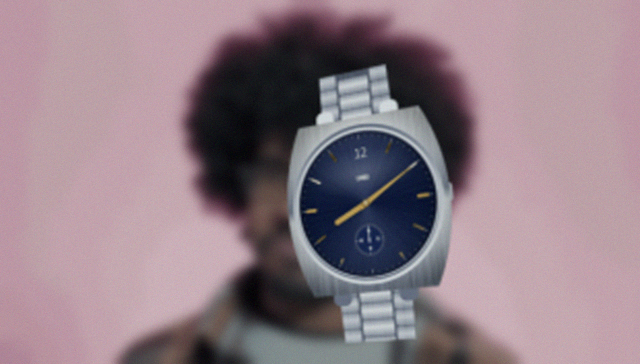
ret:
8:10
